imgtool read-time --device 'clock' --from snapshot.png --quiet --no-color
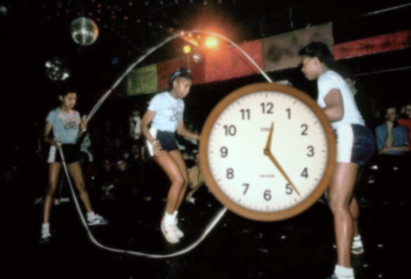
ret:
12:24
